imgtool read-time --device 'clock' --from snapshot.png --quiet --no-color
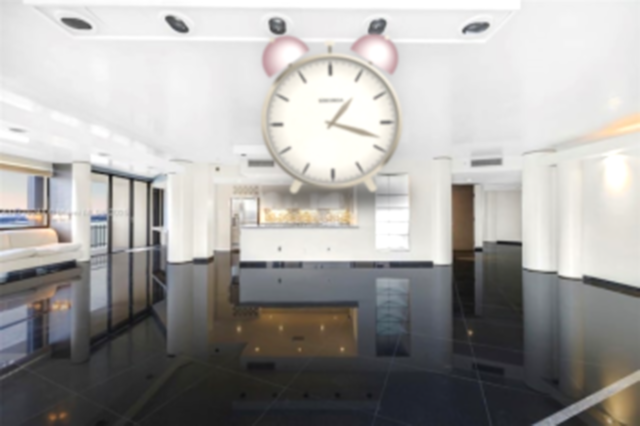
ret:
1:18
